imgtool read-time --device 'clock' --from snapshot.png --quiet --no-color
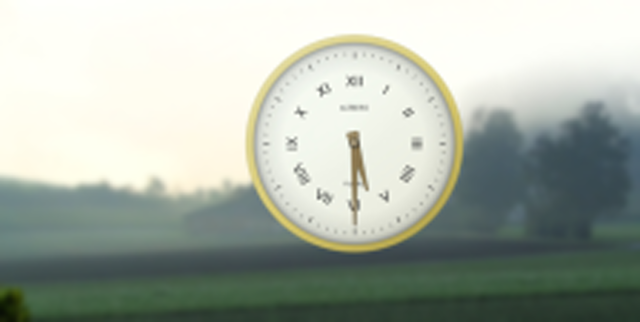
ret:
5:30
